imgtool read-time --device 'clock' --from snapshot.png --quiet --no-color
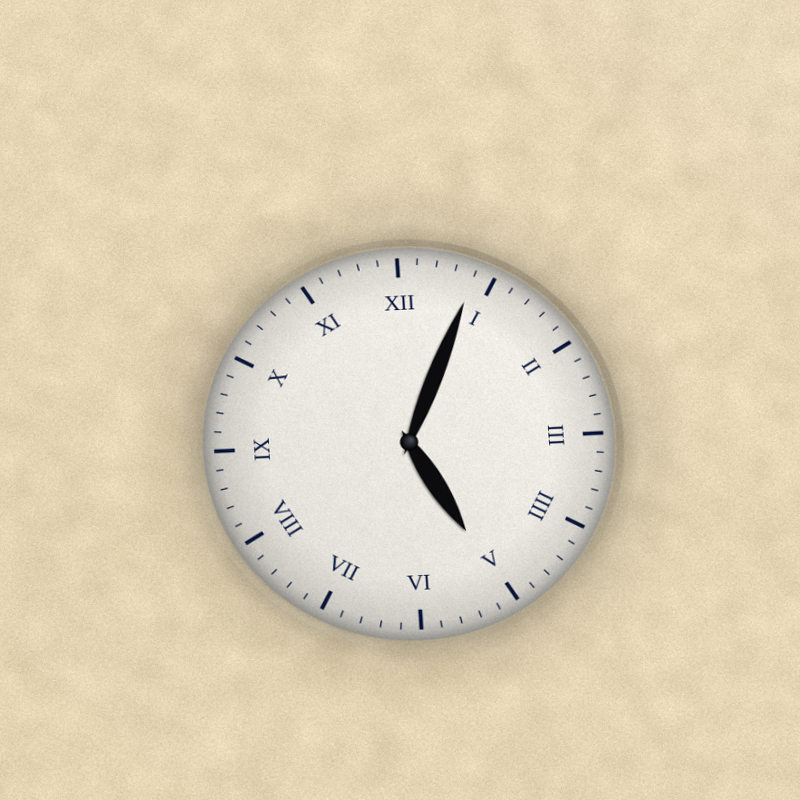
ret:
5:04
